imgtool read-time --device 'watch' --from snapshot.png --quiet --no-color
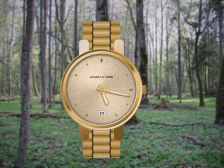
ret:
5:17
